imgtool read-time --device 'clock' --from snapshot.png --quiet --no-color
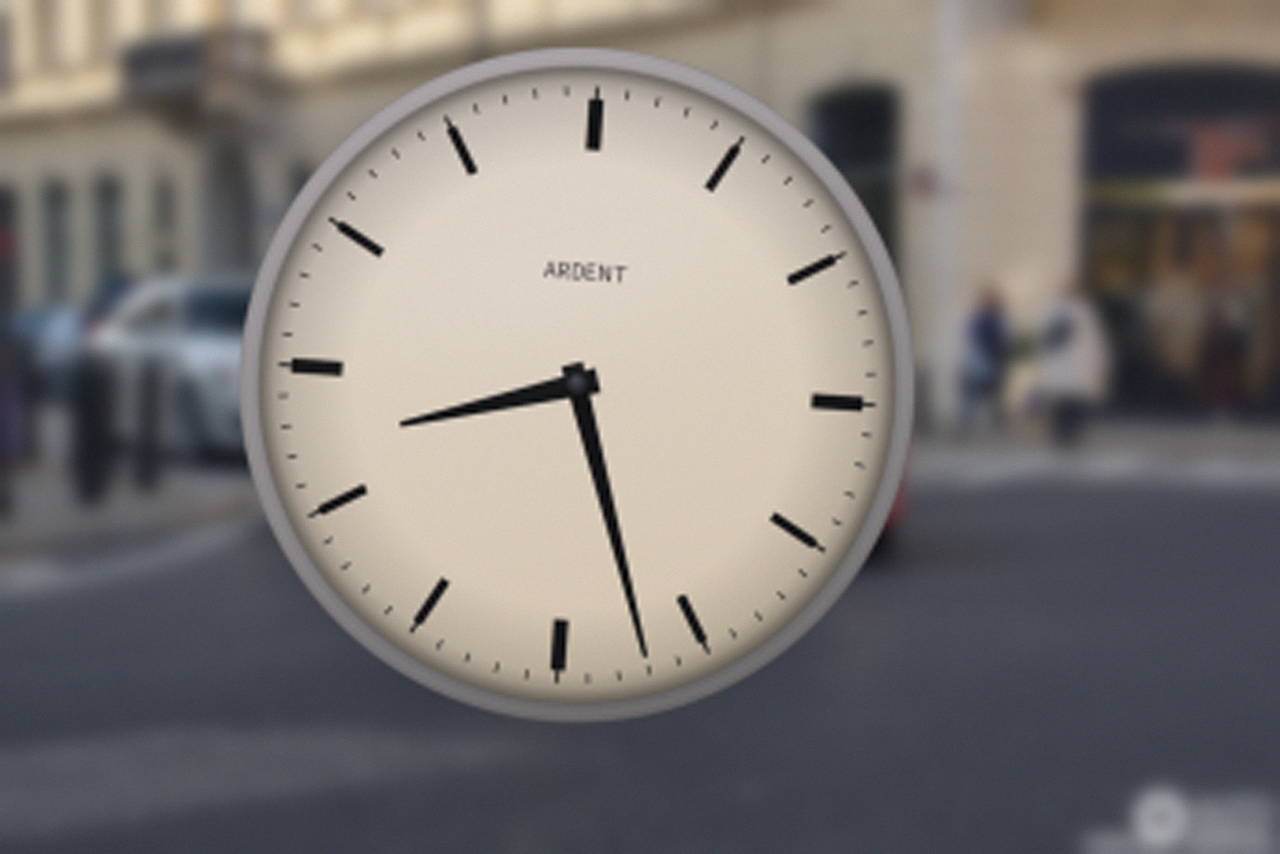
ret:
8:27
